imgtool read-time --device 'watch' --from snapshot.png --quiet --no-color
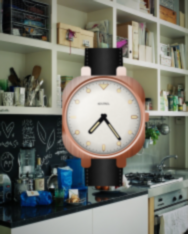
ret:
7:24
